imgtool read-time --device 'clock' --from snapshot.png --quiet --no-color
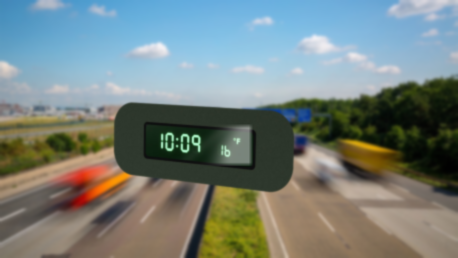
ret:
10:09
